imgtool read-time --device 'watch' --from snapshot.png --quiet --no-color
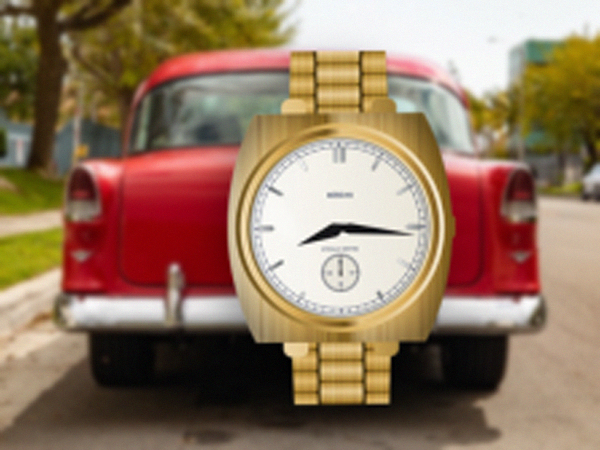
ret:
8:16
